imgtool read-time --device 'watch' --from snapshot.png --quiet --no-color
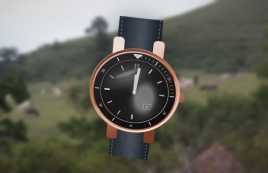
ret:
12:01
